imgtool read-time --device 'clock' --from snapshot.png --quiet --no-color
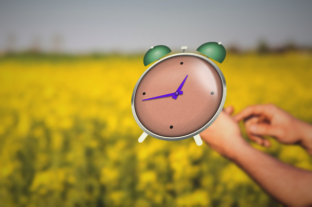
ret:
12:43
